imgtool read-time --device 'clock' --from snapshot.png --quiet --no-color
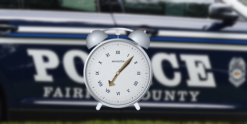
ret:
7:07
